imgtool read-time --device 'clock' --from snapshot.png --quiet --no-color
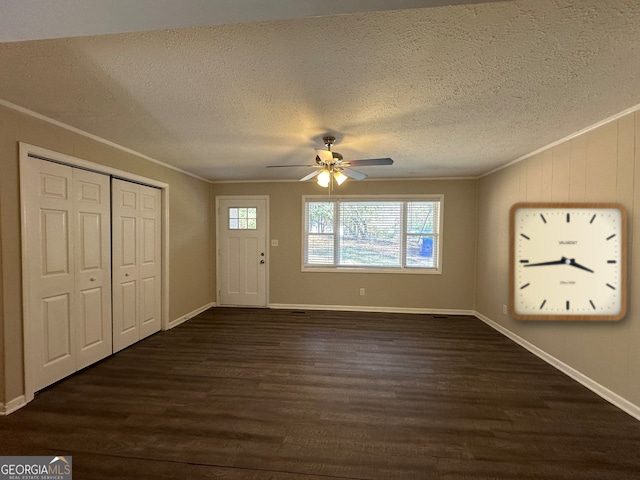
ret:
3:44
